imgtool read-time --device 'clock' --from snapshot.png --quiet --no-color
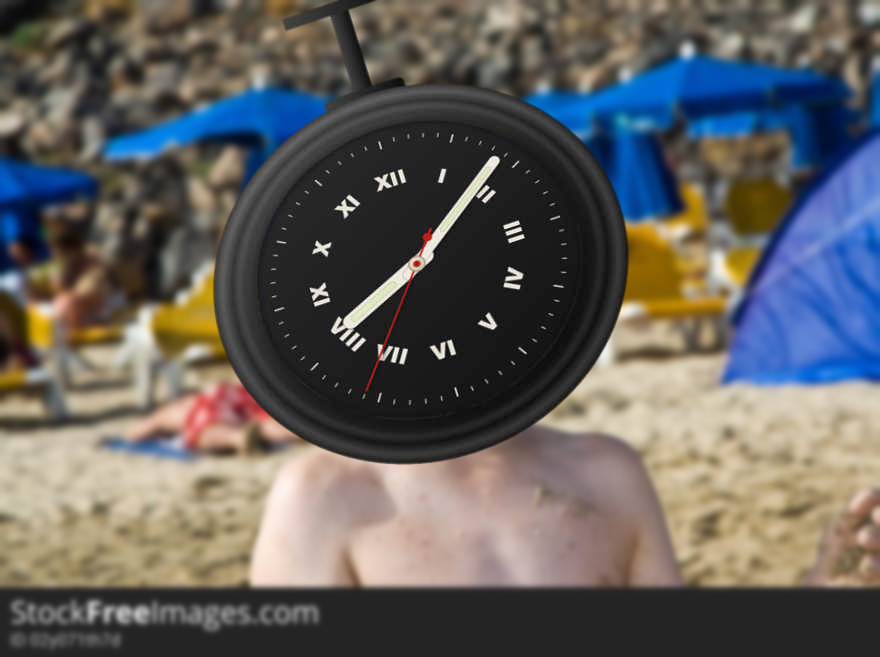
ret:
8:08:36
